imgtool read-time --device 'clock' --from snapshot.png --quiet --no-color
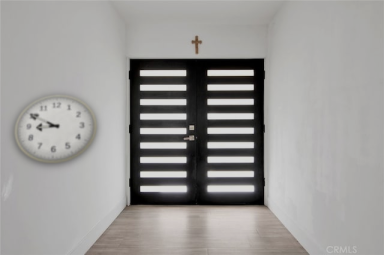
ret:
8:50
